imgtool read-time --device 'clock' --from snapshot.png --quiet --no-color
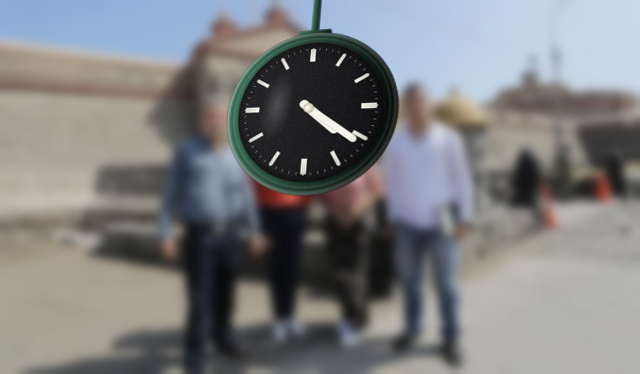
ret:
4:21
